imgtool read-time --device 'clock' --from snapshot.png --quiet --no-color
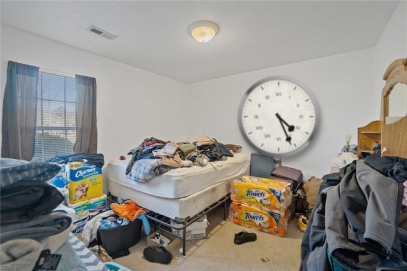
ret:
4:26
